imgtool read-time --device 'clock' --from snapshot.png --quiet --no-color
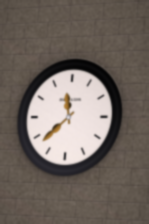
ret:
11:38
